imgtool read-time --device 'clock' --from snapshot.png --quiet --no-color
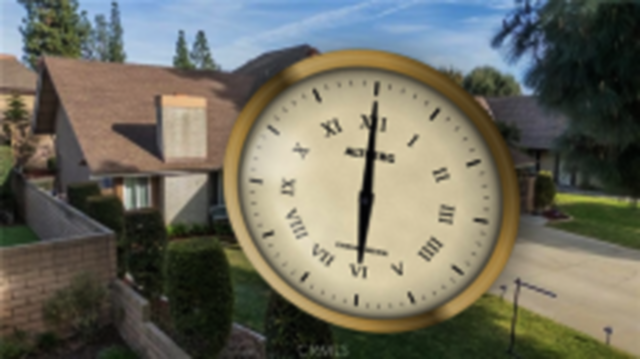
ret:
6:00
